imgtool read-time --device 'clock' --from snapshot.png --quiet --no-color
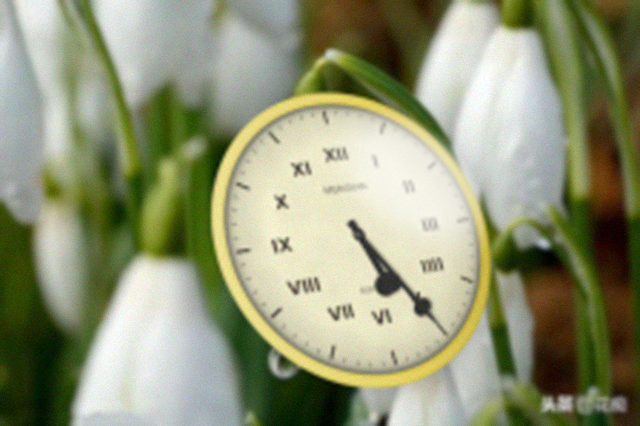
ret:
5:25
